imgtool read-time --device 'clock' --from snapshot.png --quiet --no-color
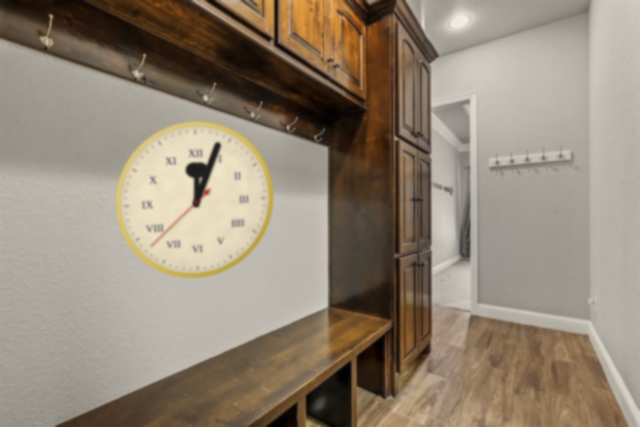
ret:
12:03:38
